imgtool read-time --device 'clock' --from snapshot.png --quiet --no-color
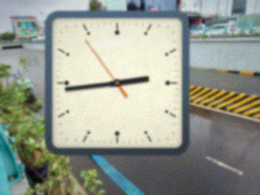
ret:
2:43:54
